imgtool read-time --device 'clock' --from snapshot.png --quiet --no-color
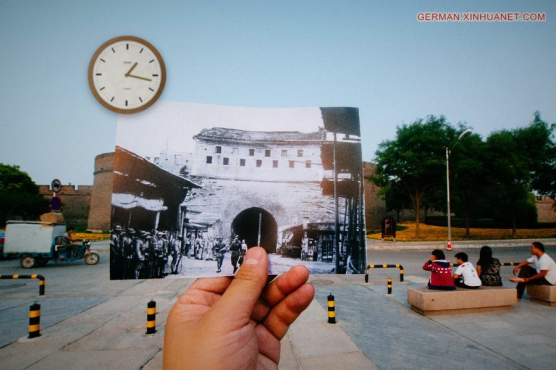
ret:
1:17
